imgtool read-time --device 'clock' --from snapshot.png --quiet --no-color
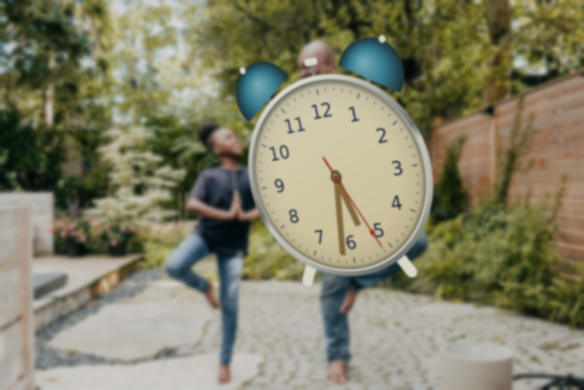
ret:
5:31:26
